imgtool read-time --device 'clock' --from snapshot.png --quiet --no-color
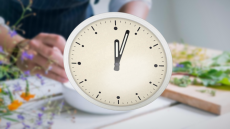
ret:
12:03
